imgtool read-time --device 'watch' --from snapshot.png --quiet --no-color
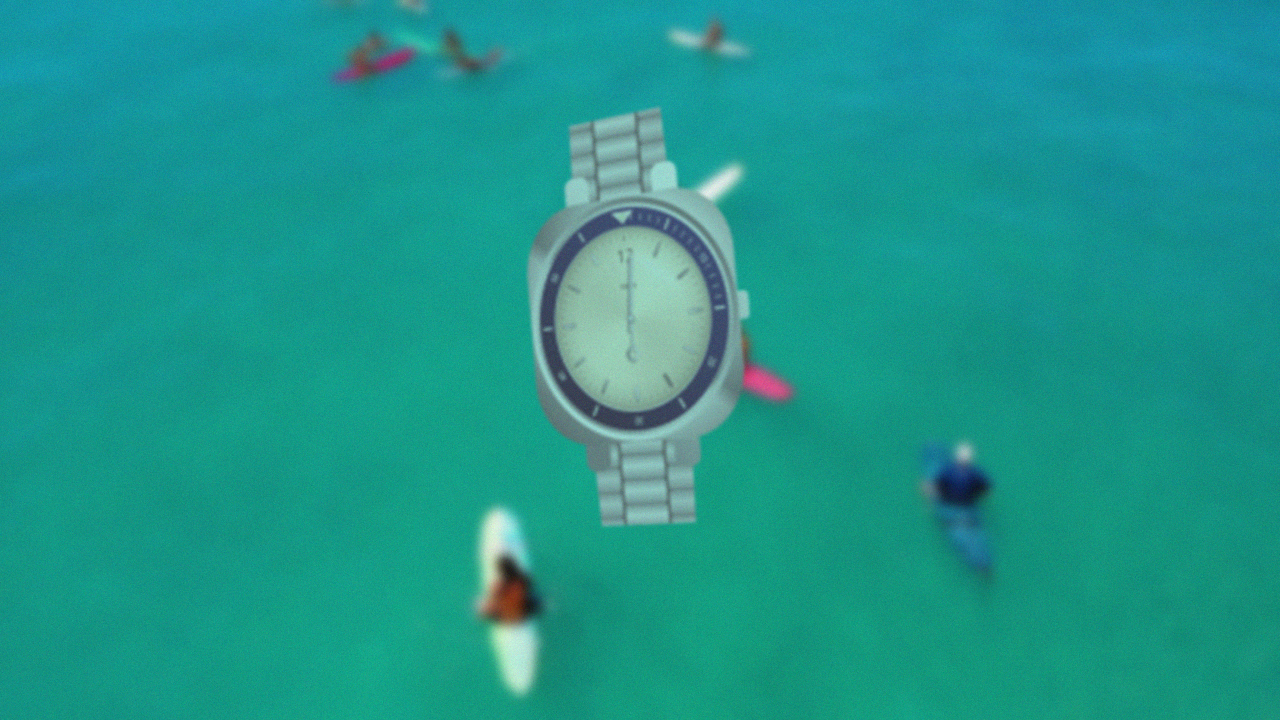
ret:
6:01
